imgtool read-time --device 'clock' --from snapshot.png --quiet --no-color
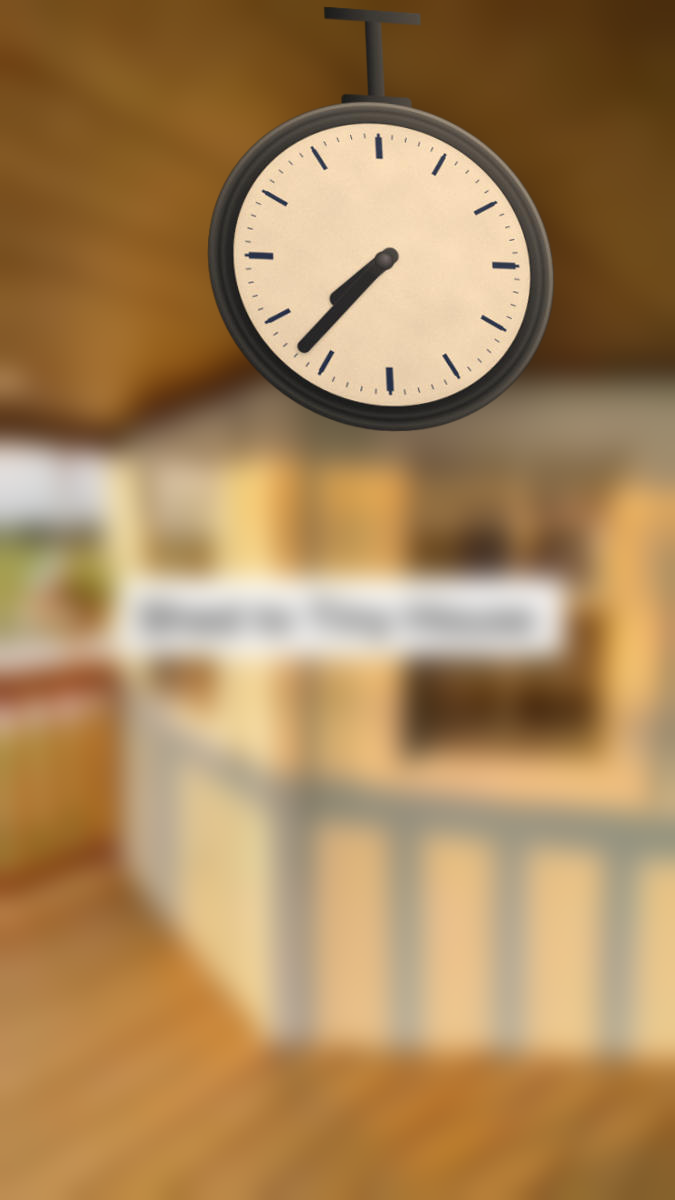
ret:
7:37
